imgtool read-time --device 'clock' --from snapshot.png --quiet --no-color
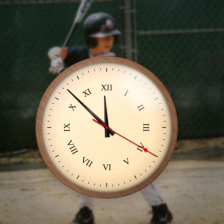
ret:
11:52:20
